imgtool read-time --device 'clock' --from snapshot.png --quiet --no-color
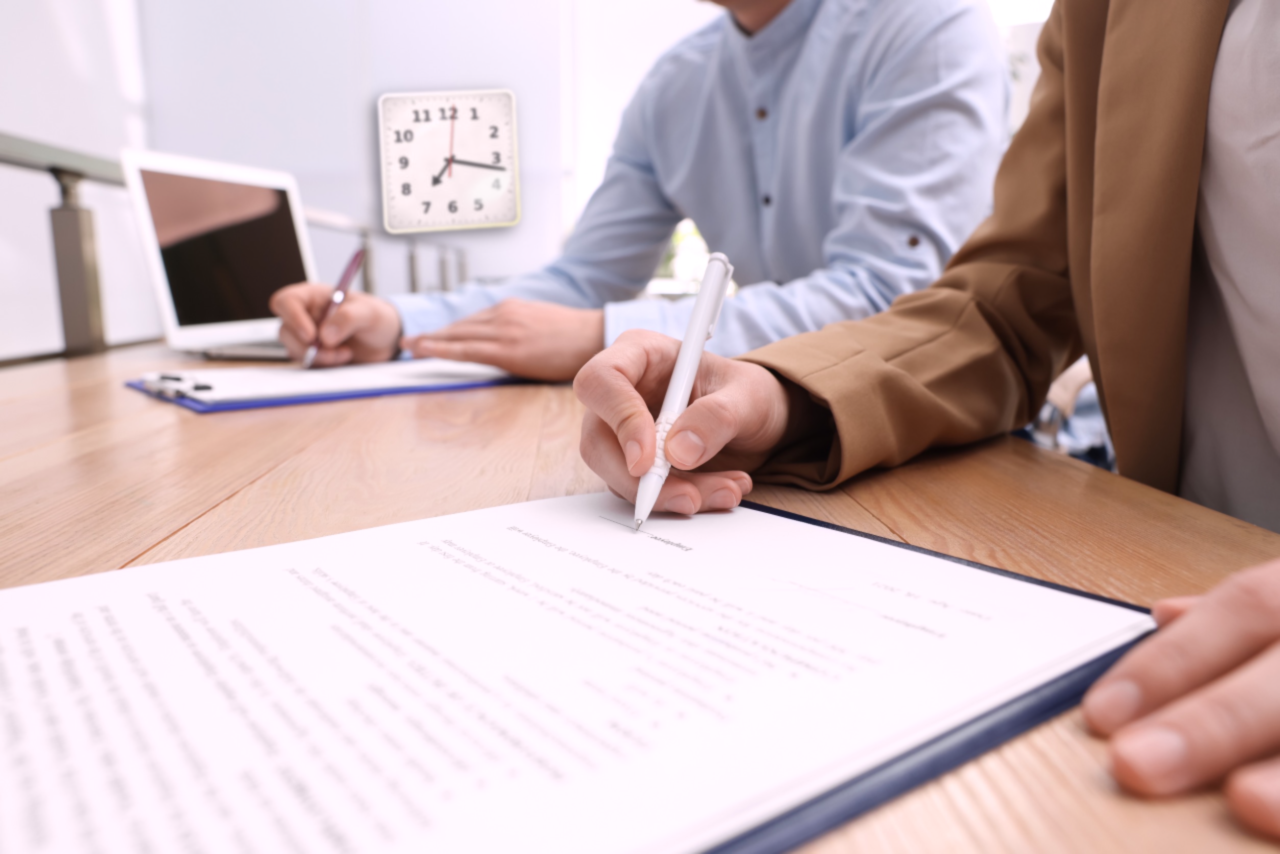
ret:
7:17:01
